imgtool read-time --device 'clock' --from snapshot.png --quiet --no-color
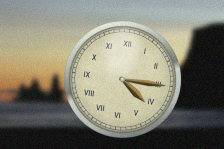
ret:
4:15
